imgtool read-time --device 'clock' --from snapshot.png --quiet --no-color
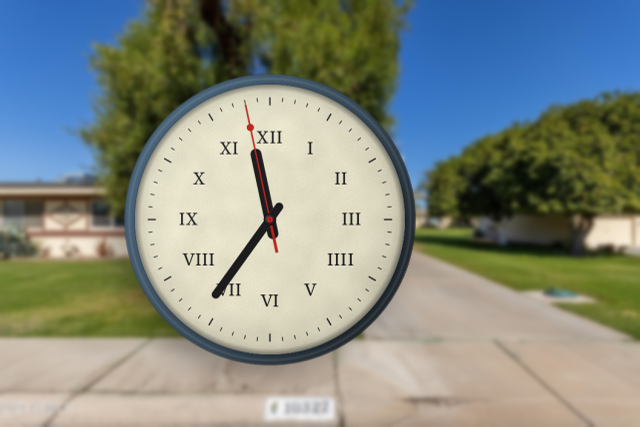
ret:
11:35:58
